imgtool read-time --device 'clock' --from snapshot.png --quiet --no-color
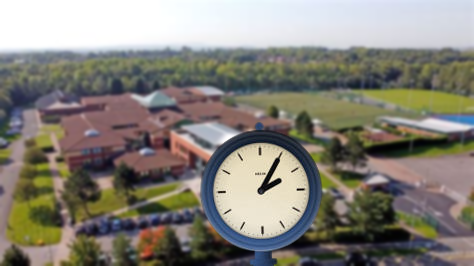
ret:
2:05
